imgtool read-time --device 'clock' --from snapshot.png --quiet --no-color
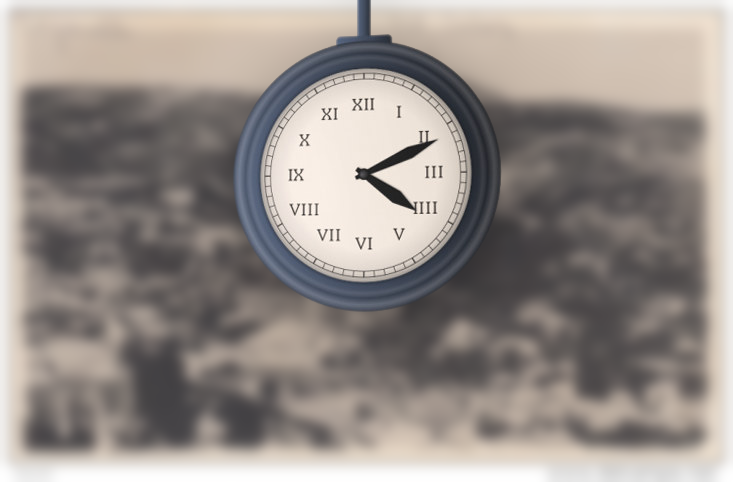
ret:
4:11
